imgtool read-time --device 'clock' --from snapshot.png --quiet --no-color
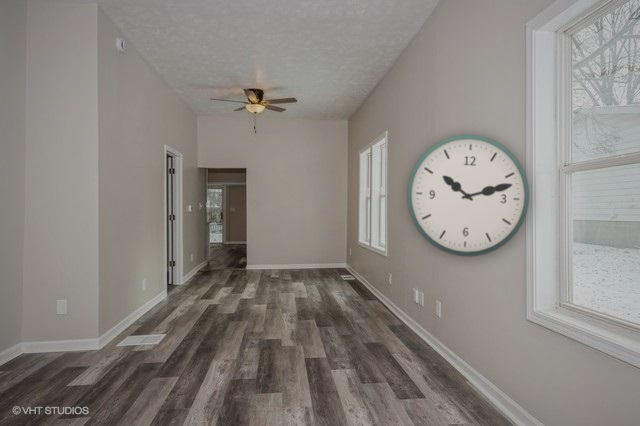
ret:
10:12
